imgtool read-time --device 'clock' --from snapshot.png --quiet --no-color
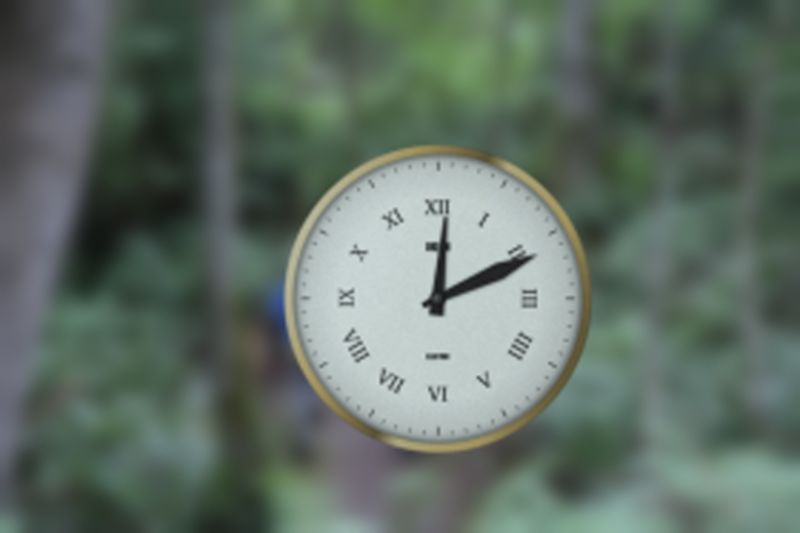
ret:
12:11
